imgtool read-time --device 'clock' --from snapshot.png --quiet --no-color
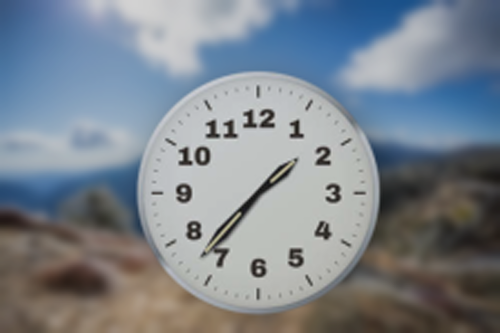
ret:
1:37
